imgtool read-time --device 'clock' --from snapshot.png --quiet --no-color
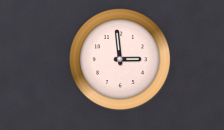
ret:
2:59
